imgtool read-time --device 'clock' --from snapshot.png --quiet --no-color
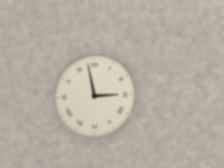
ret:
2:58
